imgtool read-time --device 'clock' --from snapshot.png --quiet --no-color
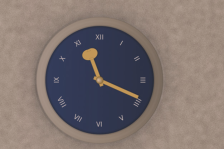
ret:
11:19
